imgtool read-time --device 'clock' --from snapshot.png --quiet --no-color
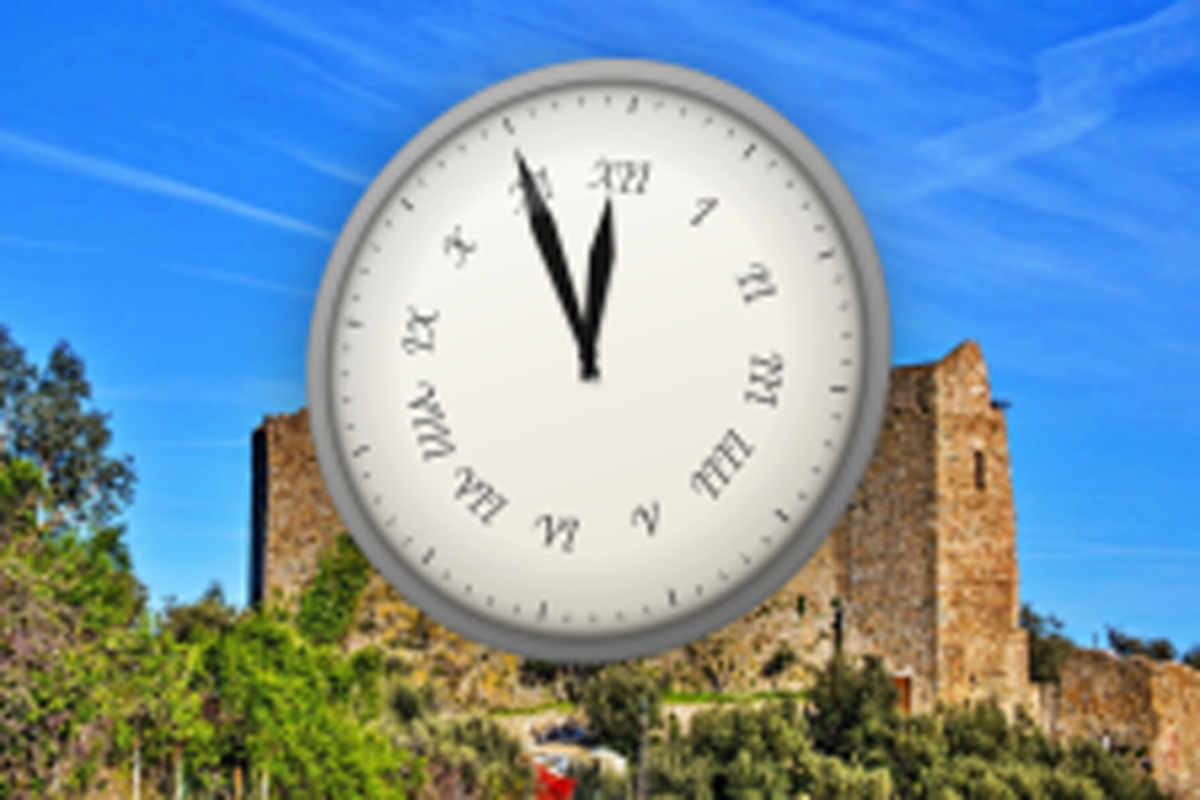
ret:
11:55
